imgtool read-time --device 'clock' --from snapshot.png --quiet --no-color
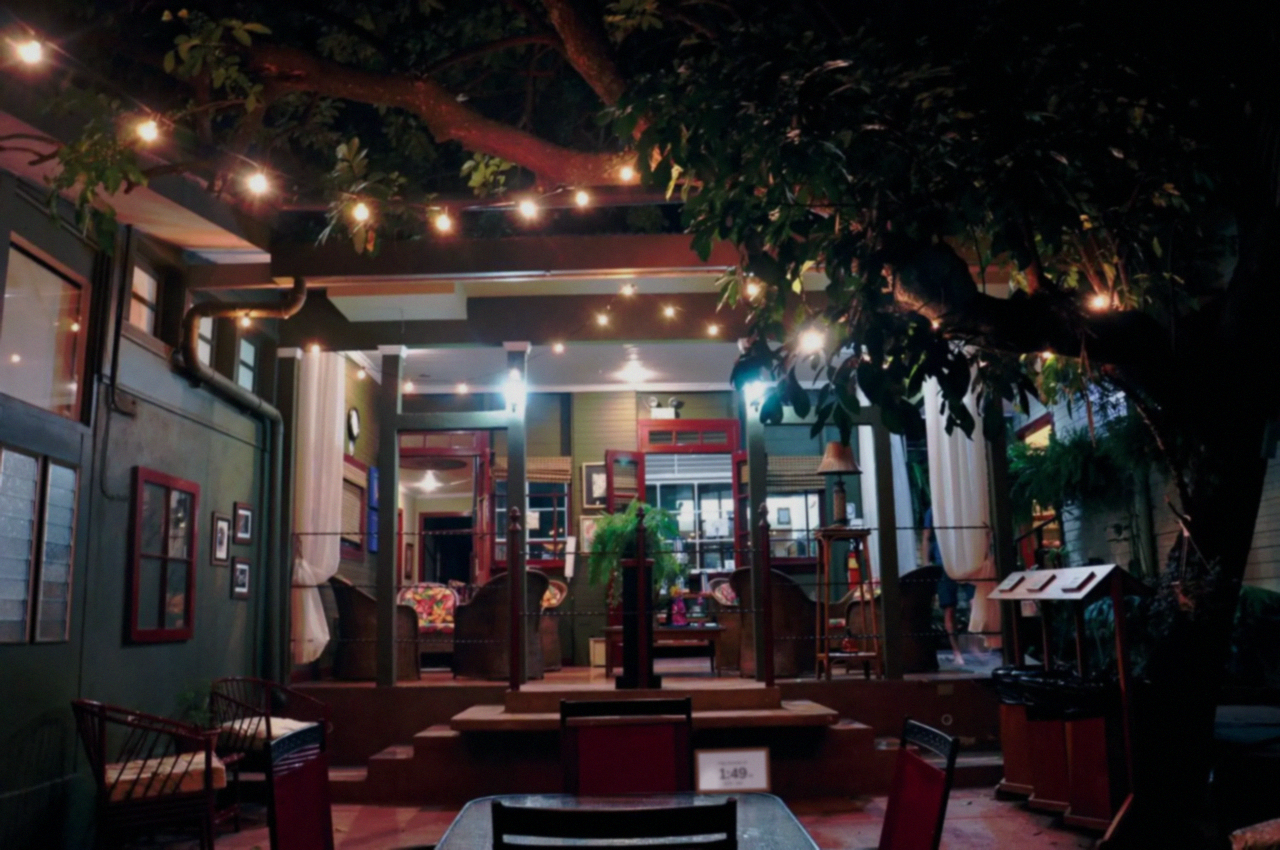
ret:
1:49
